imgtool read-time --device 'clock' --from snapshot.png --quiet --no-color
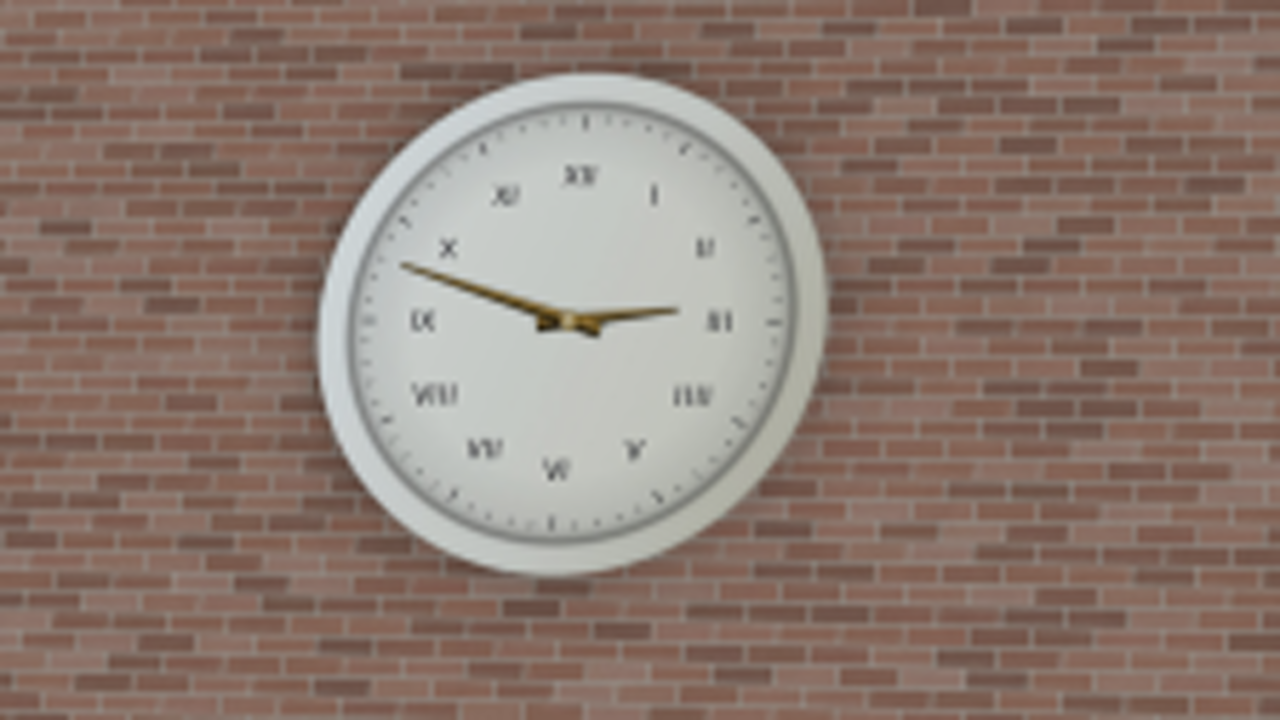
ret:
2:48
